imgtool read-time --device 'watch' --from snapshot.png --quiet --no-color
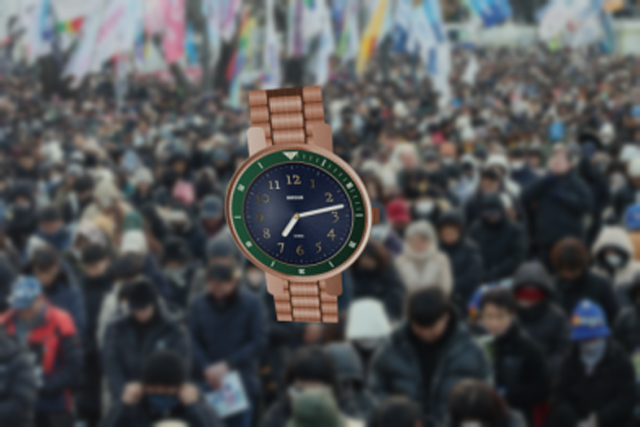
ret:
7:13
